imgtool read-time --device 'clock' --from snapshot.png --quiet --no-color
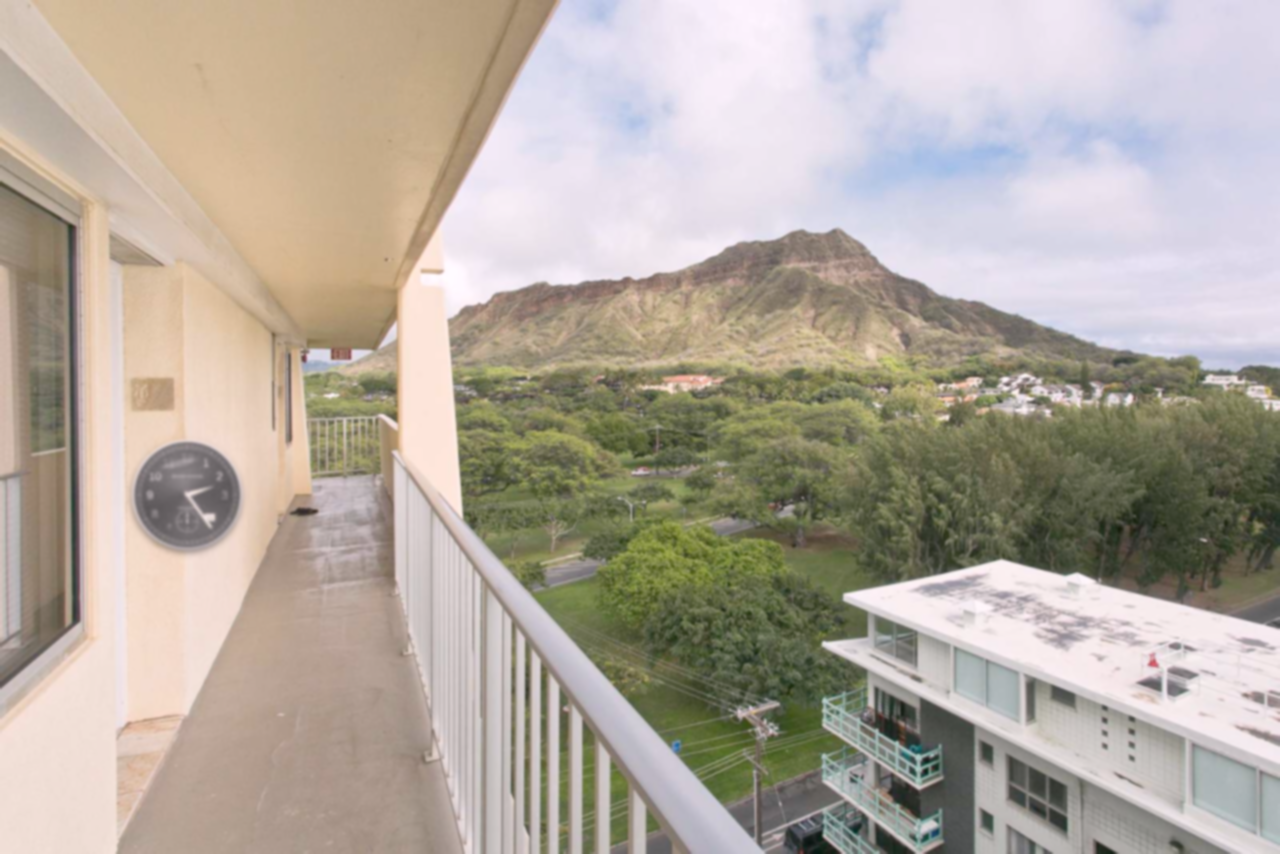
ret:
2:24
